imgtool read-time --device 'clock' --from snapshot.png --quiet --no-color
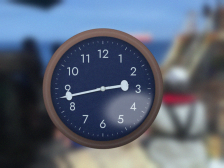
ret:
2:43
